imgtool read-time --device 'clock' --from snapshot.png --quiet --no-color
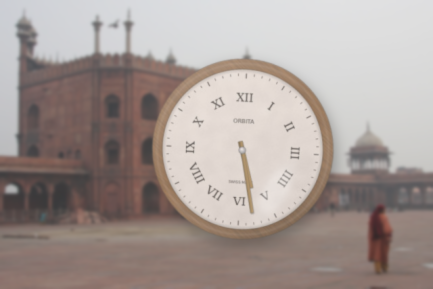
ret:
5:28
